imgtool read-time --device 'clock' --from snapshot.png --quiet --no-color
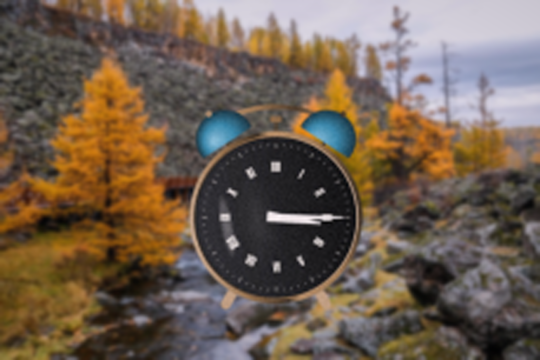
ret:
3:15
